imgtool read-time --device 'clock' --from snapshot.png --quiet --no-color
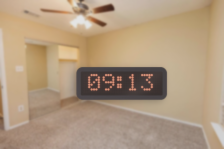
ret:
9:13
